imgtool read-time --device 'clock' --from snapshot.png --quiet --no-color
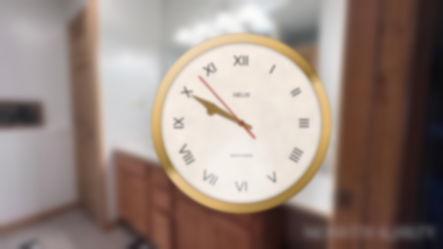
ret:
9:49:53
